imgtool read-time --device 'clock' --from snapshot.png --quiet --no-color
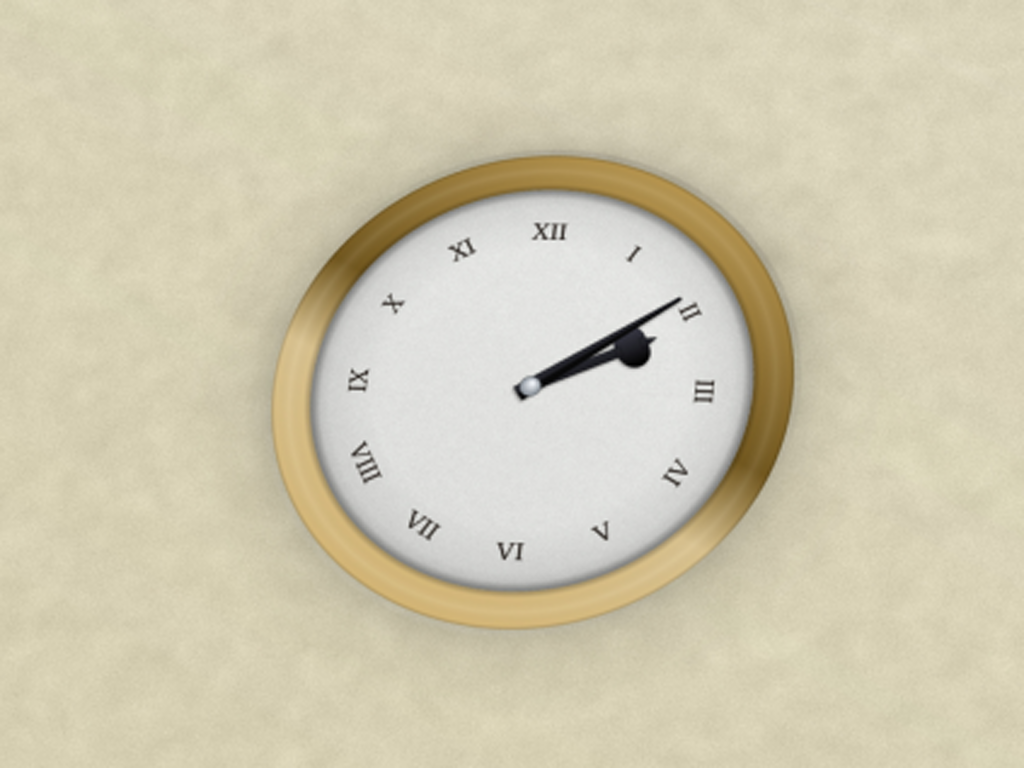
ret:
2:09
